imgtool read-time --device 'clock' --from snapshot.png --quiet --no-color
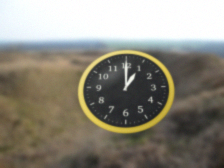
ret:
1:00
